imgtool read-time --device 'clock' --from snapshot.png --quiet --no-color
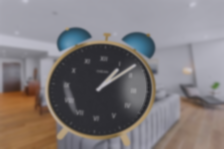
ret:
1:08
